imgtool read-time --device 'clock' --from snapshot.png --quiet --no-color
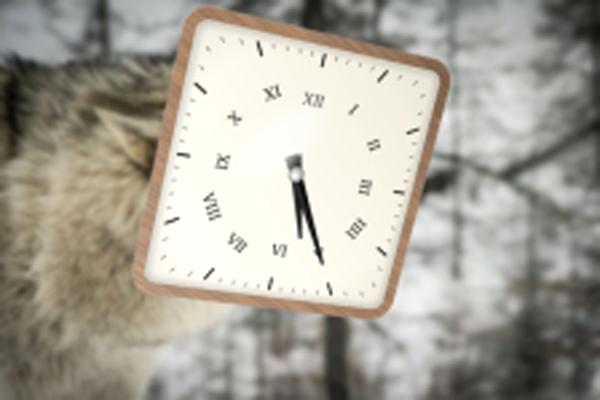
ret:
5:25
